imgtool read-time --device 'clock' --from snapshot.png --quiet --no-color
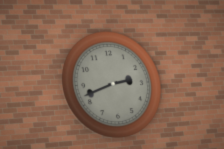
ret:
2:42
